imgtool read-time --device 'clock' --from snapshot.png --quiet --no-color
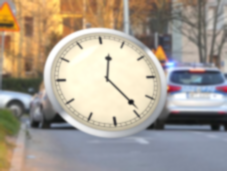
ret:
12:24
